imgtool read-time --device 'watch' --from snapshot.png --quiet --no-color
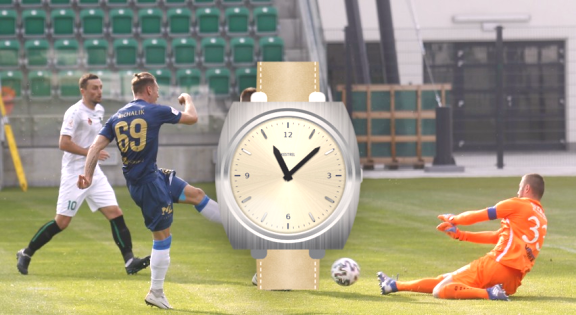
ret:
11:08
